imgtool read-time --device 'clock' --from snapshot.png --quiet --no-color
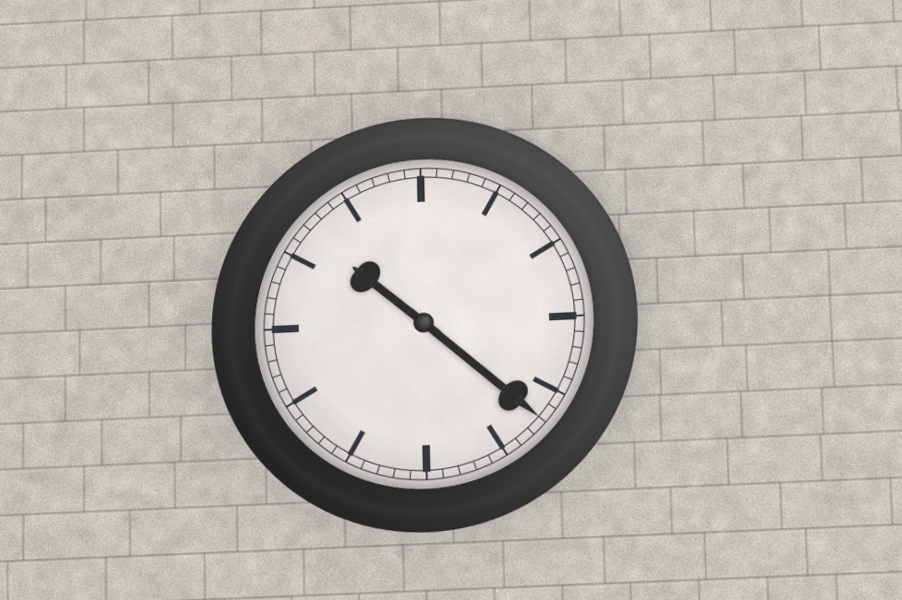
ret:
10:22
